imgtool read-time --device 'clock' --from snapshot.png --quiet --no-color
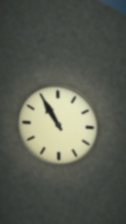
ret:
10:55
